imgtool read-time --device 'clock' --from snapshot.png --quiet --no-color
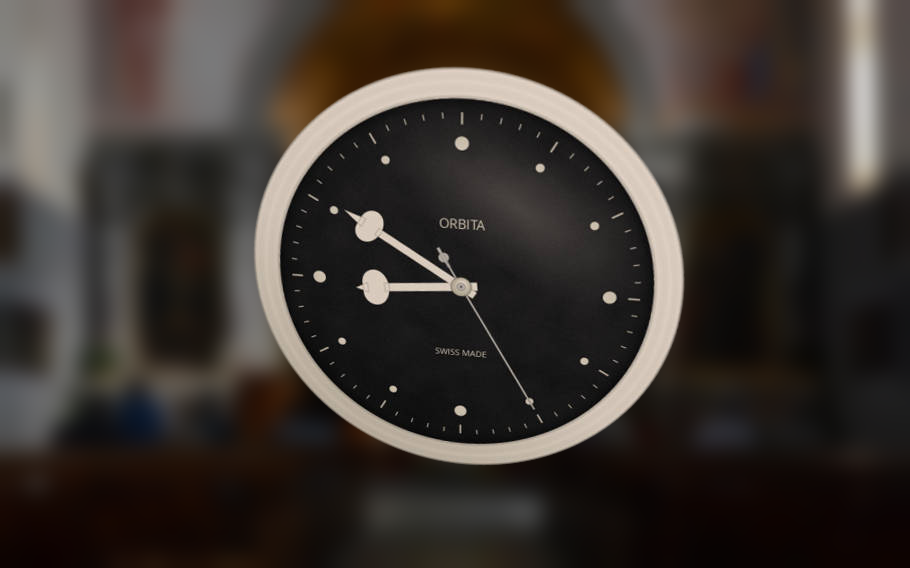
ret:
8:50:25
